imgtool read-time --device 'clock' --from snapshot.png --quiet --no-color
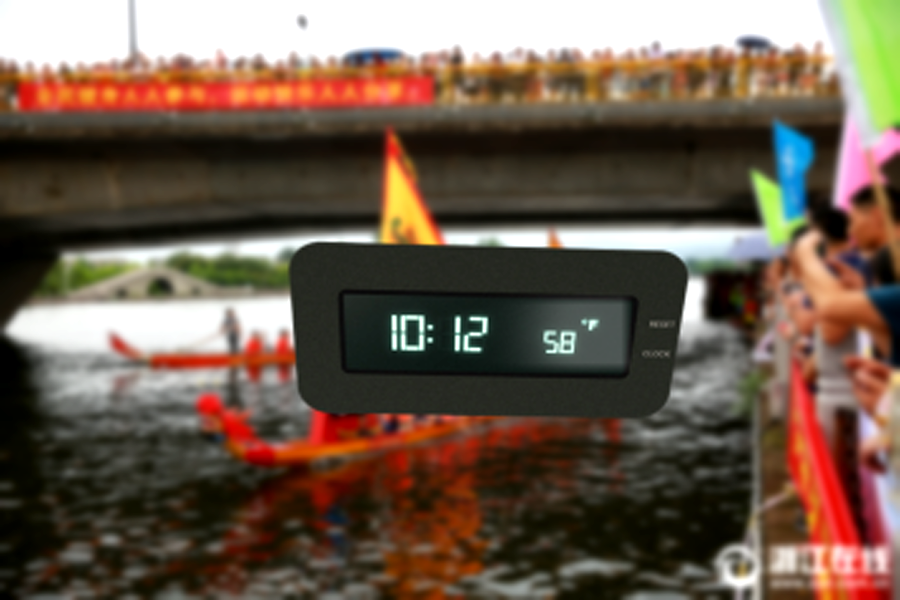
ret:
10:12
